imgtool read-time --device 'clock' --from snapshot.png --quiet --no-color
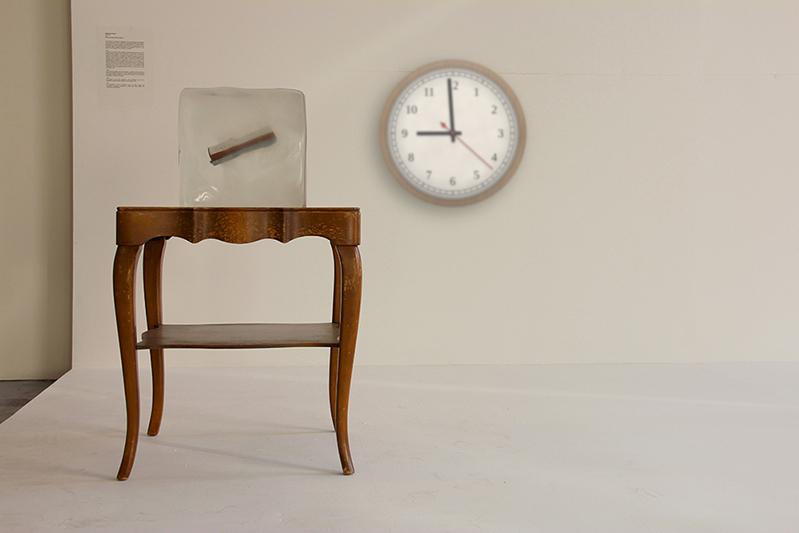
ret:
8:59:22
